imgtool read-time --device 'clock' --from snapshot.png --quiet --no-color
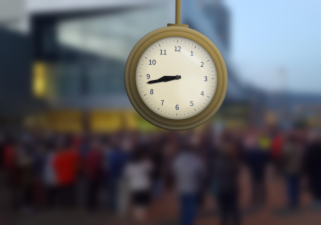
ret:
8:43
